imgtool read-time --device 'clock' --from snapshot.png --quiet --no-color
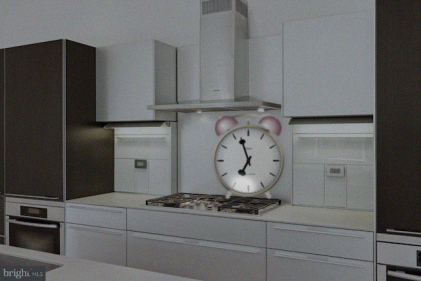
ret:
6:57
